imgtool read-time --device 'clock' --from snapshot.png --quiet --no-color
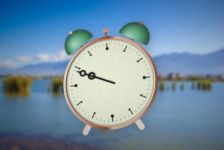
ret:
9:49
